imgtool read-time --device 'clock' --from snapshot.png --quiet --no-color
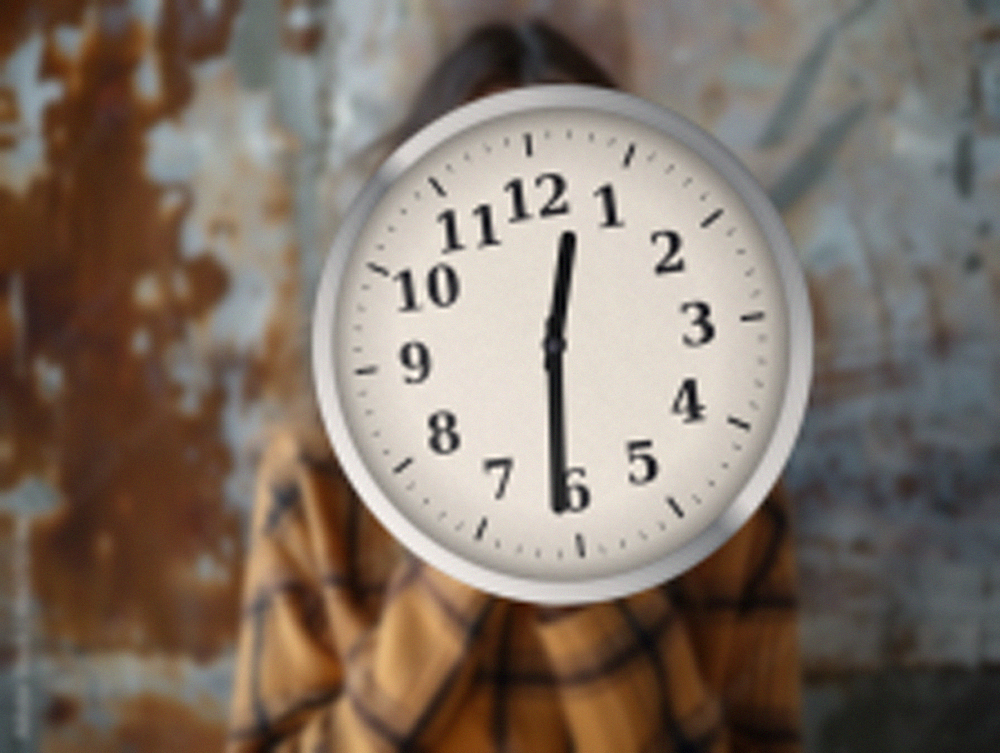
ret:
12:31
